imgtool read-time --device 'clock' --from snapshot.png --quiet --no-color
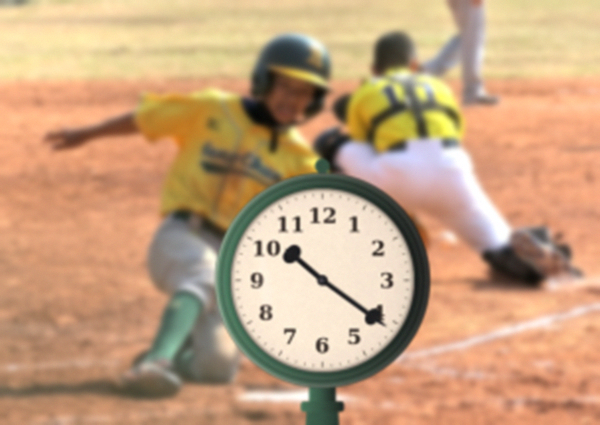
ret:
10:21
